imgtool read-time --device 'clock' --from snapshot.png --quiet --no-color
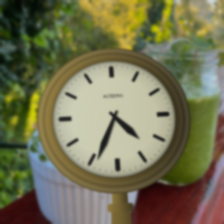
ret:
4:34
